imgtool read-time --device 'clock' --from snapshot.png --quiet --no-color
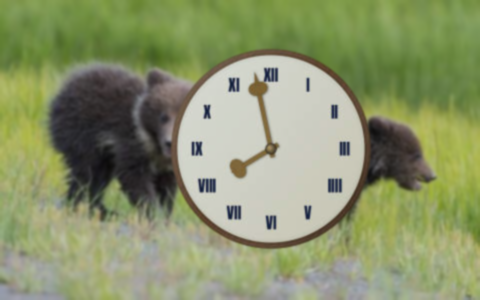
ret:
7:58
